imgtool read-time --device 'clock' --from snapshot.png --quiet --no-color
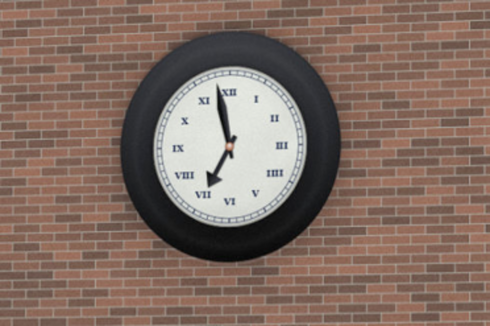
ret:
6:58
